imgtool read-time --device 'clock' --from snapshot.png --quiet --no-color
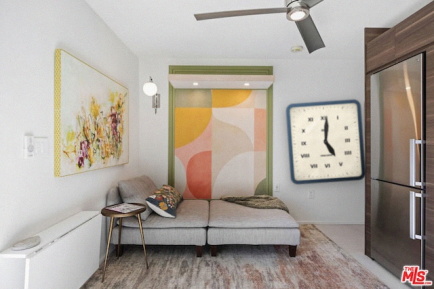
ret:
5:01
